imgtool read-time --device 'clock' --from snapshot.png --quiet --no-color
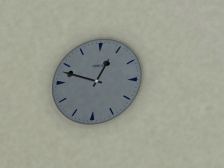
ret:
12:48
